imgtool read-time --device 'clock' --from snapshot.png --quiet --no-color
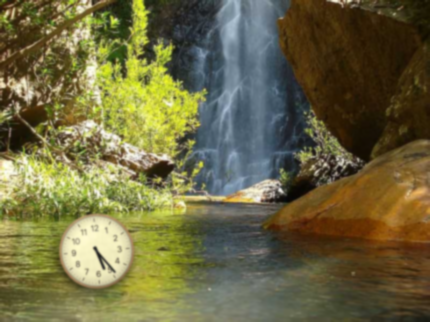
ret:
5:24
